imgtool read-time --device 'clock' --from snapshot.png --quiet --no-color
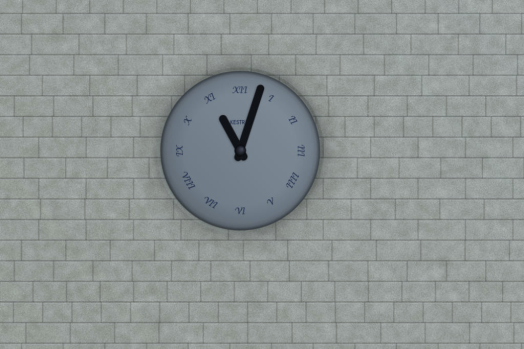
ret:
11:03
